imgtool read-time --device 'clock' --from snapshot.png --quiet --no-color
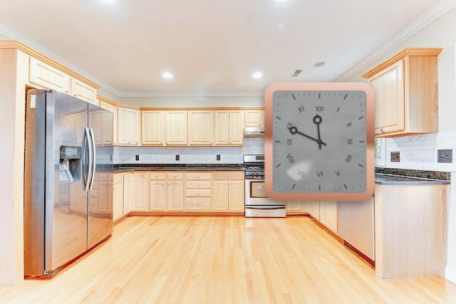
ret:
11:49
